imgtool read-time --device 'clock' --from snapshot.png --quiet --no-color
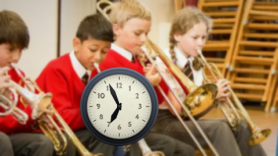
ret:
6:56
